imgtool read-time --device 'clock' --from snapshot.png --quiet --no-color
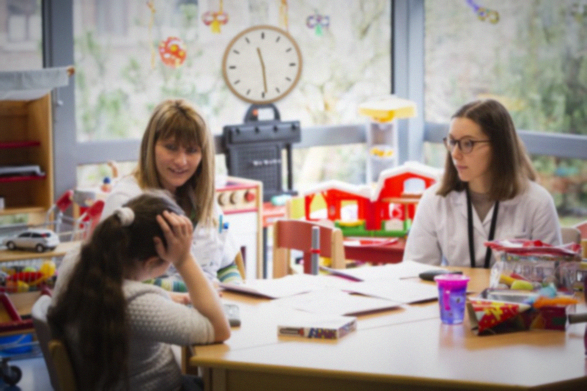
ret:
11:29
